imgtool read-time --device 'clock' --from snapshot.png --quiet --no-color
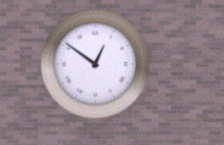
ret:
12:51
